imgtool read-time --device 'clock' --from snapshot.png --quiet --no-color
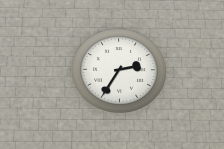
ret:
2:35
